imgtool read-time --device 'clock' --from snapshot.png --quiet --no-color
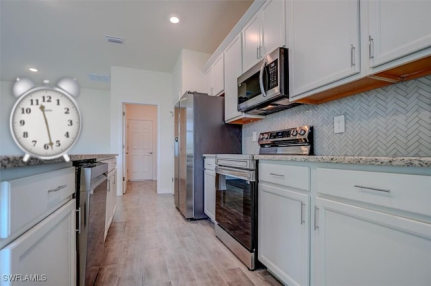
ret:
11:28
